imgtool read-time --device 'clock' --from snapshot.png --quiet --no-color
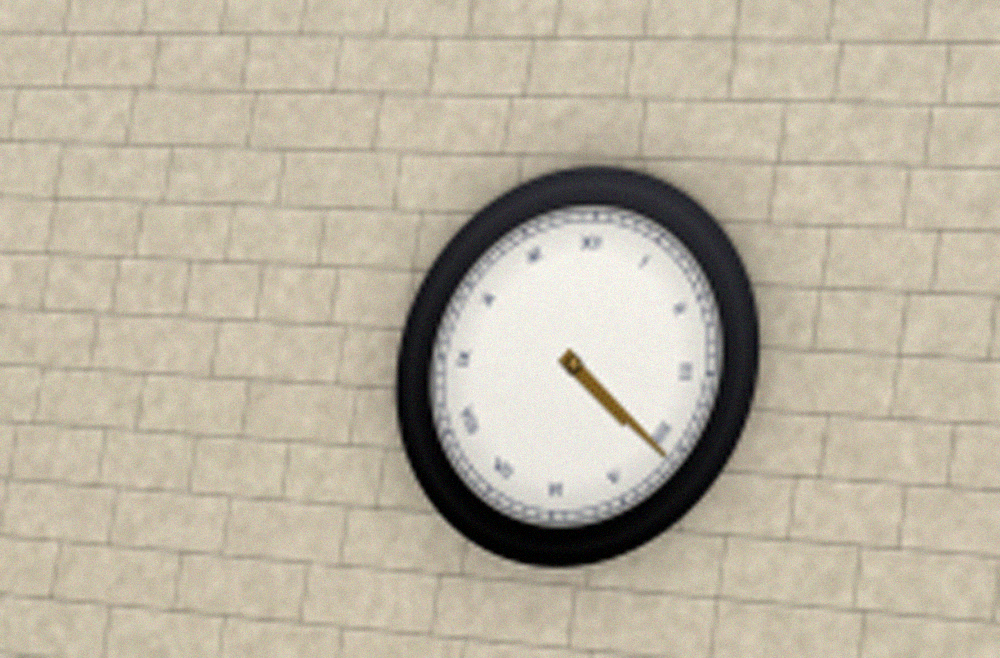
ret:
4:21
